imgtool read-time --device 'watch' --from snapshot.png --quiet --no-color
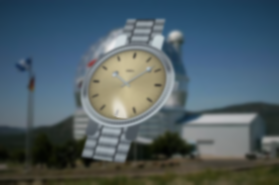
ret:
10:08
